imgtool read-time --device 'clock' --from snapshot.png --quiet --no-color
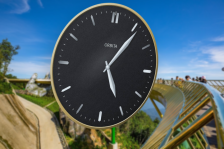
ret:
5:06
